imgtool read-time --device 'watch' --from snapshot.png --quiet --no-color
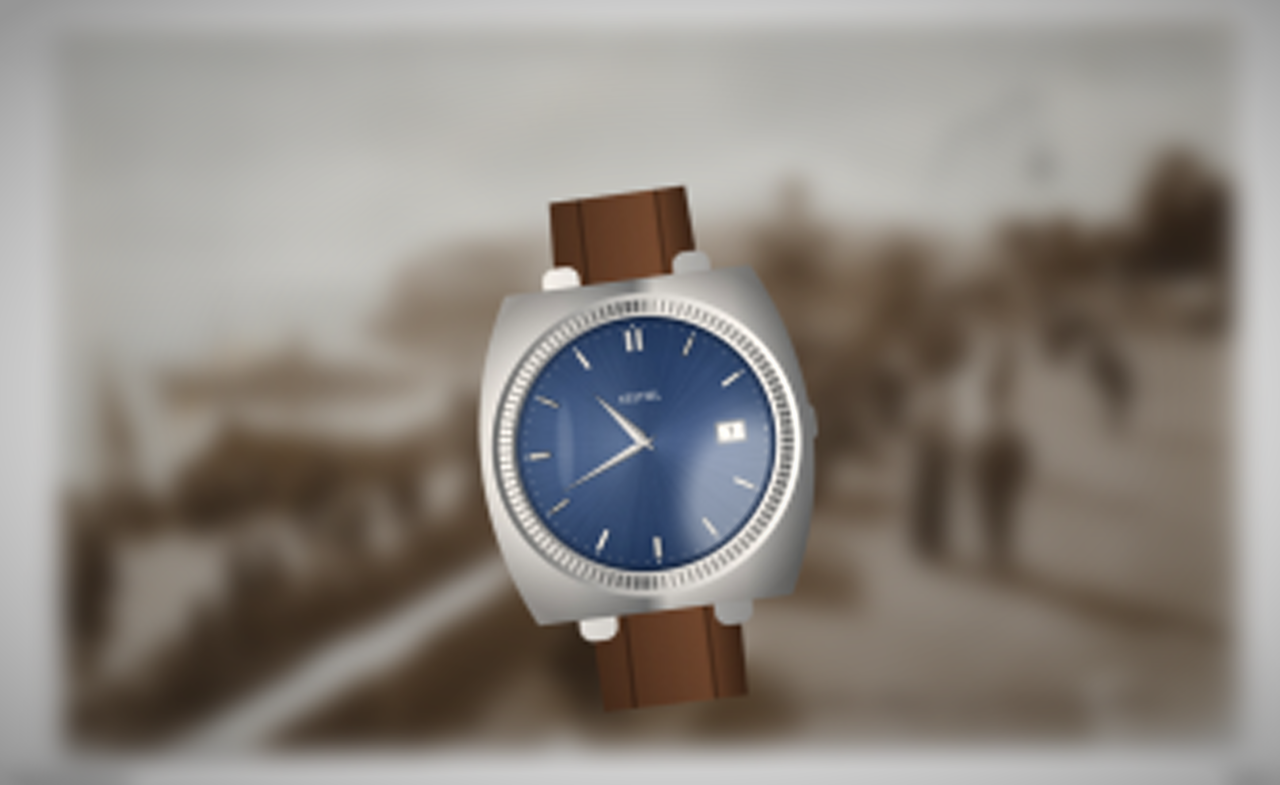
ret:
10:41
